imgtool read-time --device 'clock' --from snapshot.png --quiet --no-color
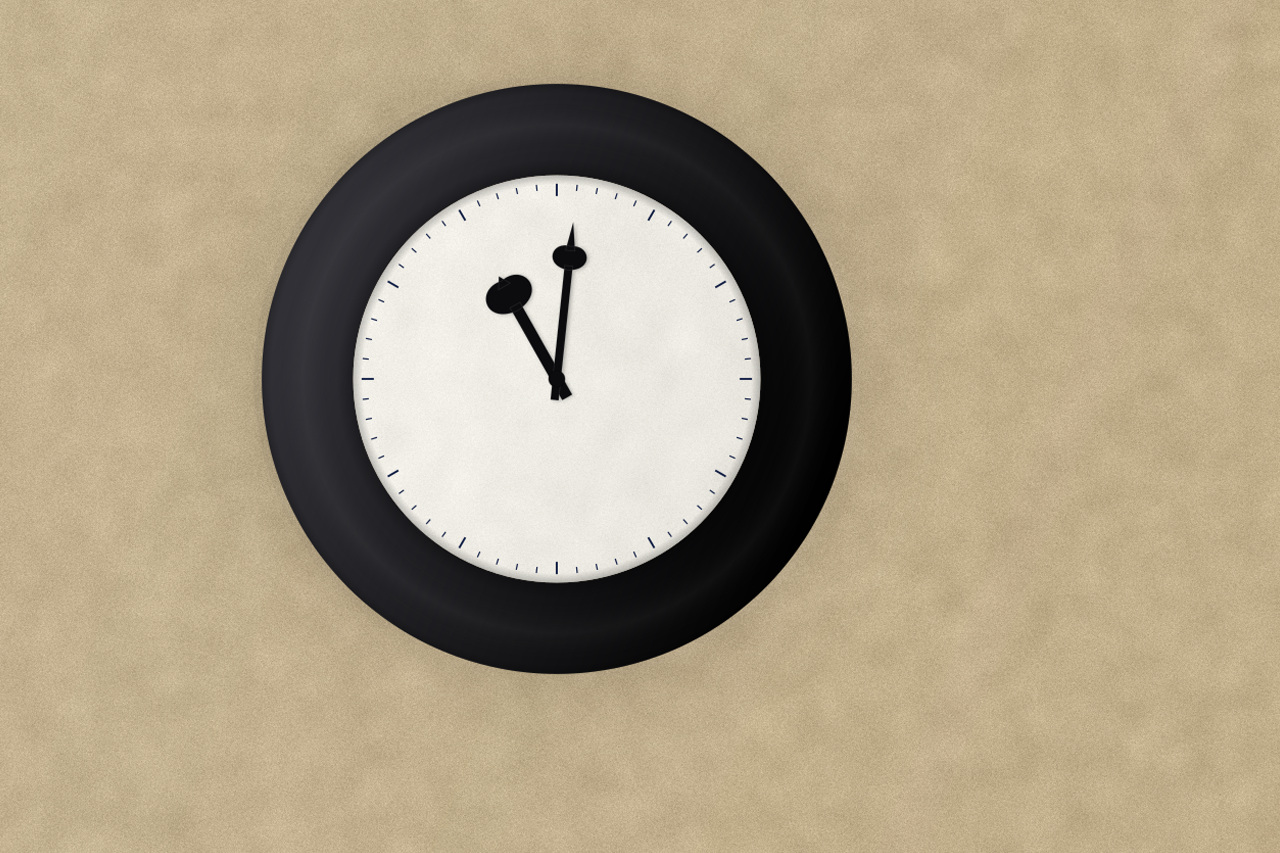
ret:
11:01
